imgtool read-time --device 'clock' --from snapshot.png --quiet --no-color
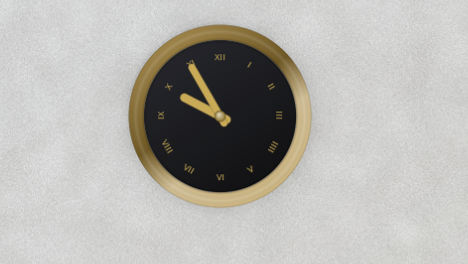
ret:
9:55
